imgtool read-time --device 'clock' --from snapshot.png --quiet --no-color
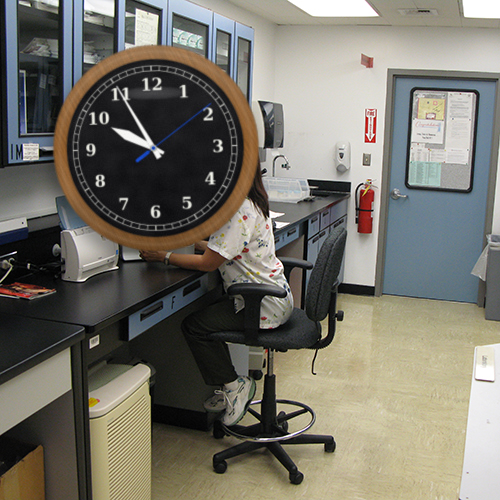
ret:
9:55:09
